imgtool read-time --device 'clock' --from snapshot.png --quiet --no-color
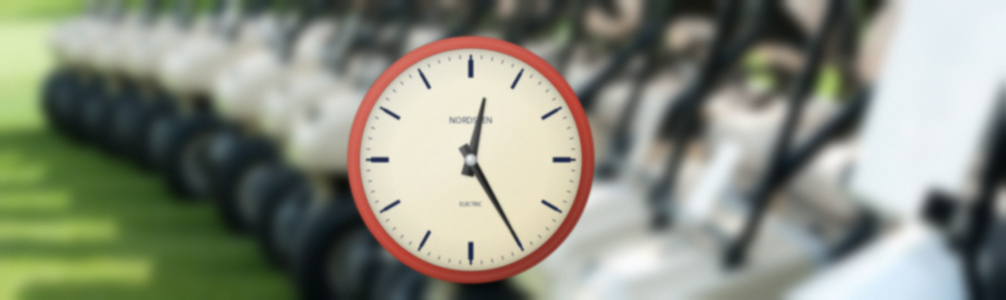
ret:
12:25
